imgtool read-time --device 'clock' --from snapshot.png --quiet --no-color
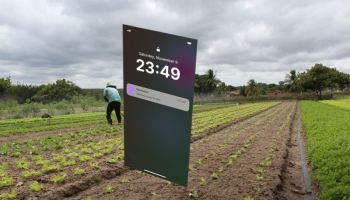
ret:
23:49
